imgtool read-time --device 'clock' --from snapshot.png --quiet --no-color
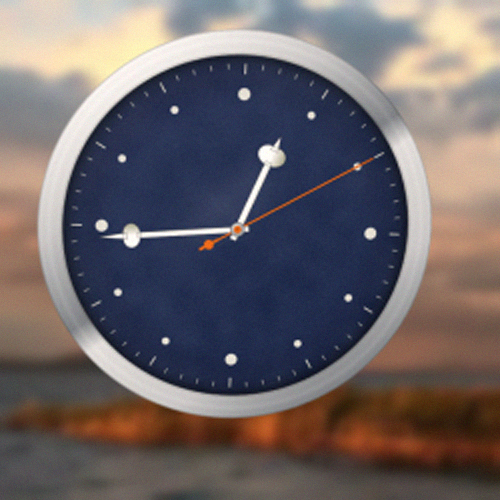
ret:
12:44:10
